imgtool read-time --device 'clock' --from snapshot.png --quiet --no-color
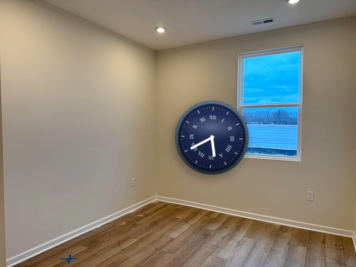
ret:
5:40
